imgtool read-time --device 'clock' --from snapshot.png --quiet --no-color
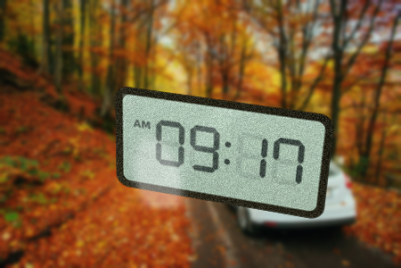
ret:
9:17
